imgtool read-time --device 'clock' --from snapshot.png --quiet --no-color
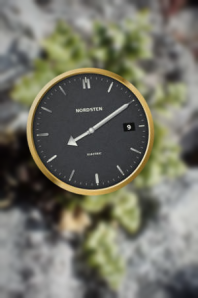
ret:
8:10
